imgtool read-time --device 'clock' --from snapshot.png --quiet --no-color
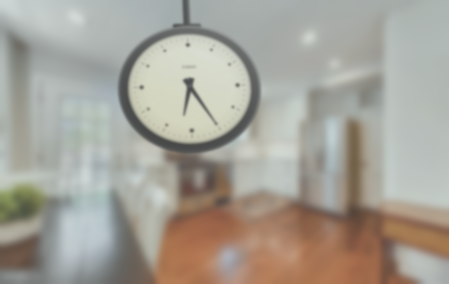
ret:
6:25
